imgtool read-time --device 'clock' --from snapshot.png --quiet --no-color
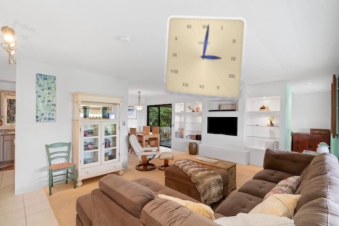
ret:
3:01
